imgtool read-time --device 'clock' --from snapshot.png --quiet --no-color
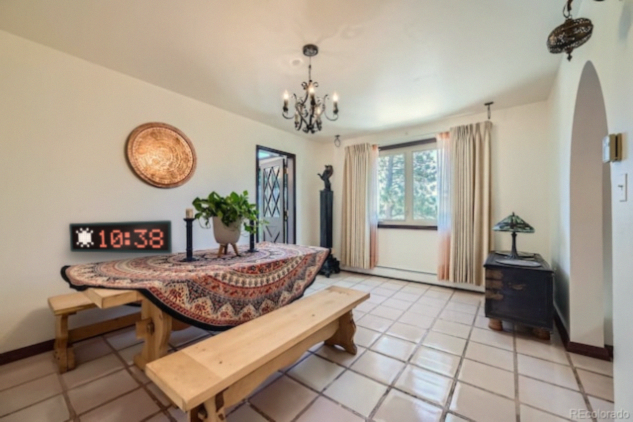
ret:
10:38
